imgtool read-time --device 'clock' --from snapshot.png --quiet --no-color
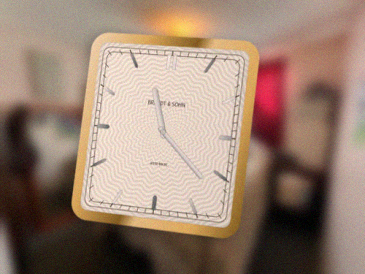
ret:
11:22
